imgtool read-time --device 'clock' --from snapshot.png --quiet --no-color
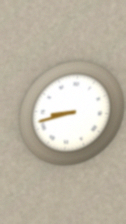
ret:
8:42
